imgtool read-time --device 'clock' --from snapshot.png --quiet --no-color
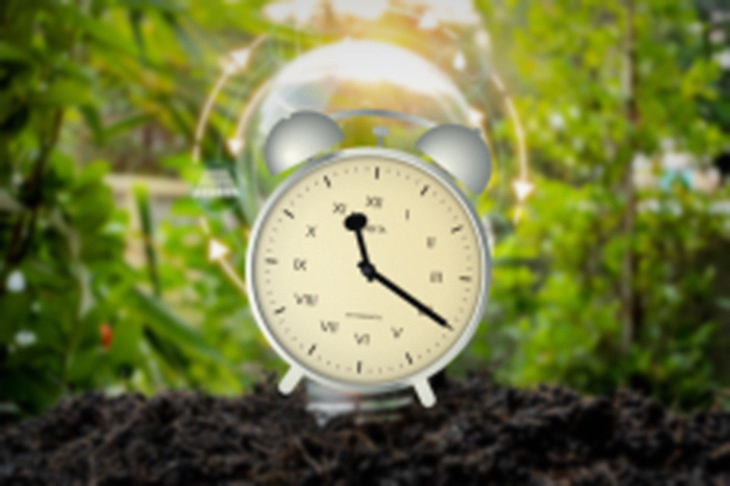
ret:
11:20
